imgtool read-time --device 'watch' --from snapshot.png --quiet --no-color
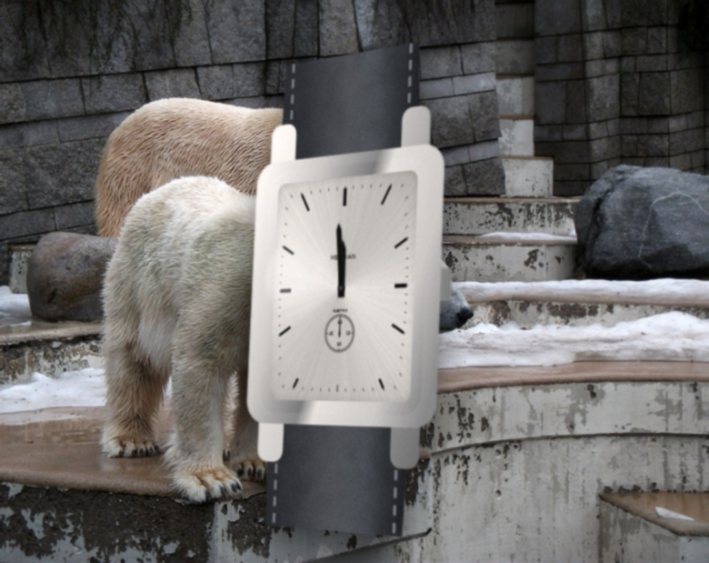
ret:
11:59
